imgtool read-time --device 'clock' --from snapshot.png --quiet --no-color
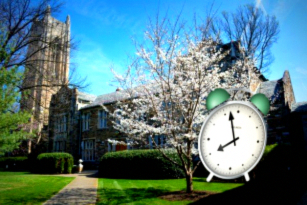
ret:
7:57
